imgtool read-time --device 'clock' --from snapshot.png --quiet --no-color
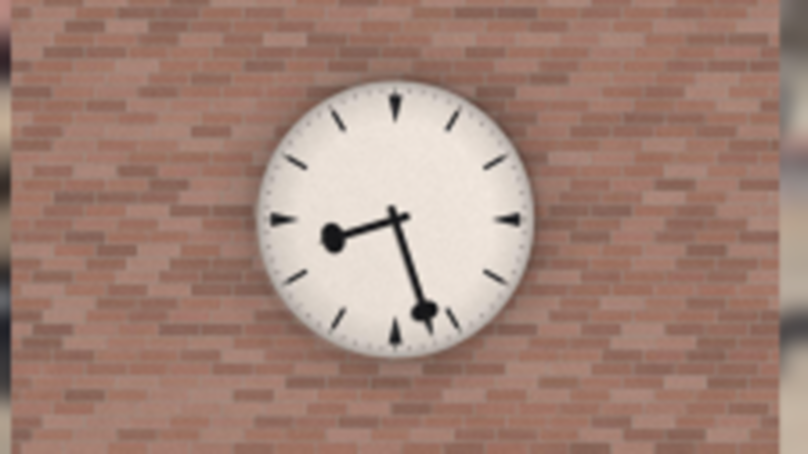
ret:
8:27
